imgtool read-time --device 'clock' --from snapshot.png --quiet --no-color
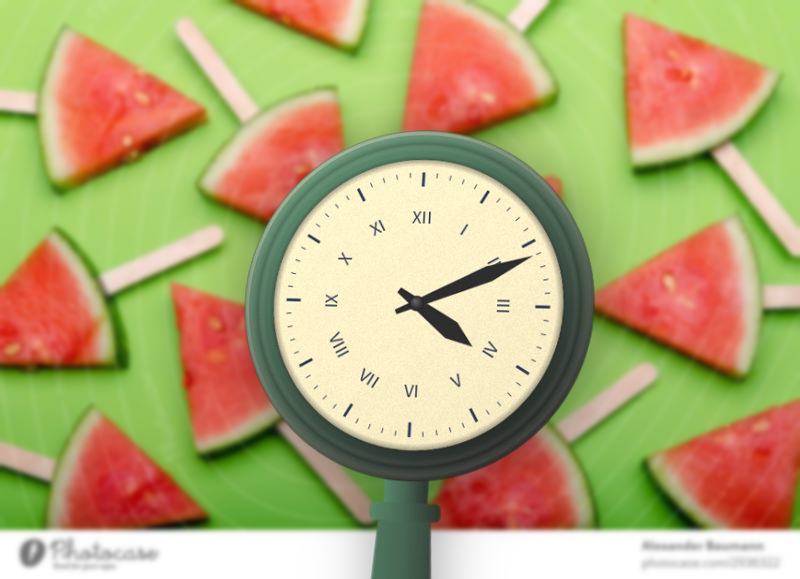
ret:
4:11
